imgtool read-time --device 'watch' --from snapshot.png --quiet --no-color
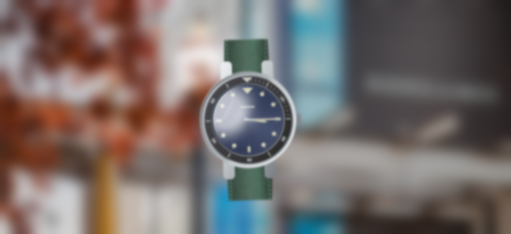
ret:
3:15
